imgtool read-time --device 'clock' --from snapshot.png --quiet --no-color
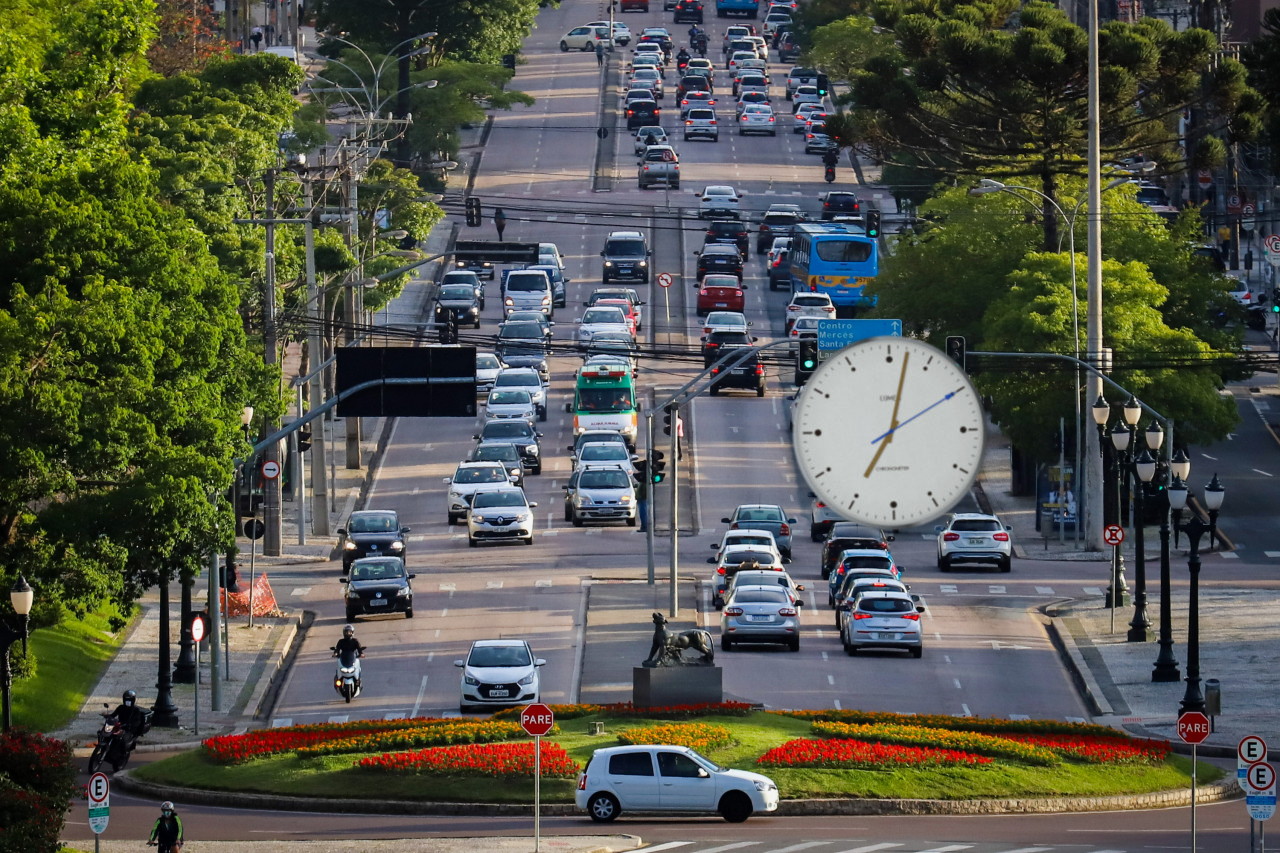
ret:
7:02:10
